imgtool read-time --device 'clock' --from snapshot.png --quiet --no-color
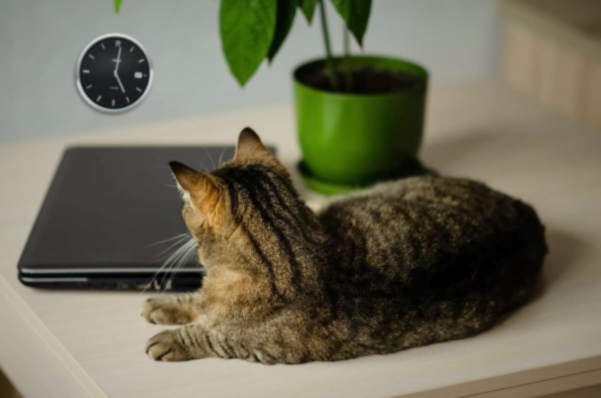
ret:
5:01
